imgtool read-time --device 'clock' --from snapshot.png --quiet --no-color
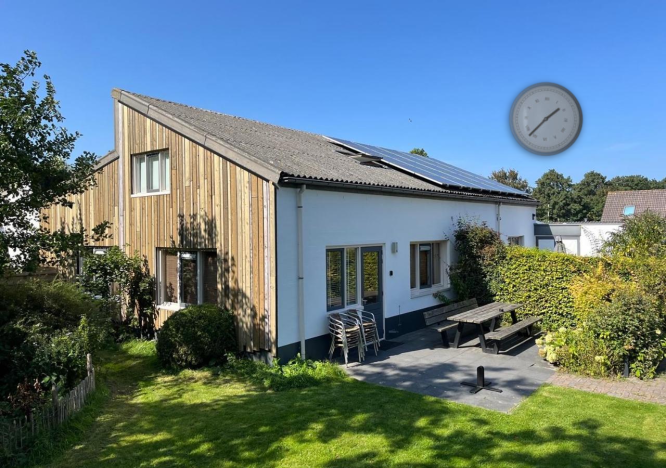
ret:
1:37
